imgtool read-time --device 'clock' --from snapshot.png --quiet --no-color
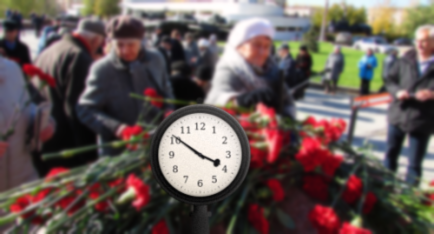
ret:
3:51
